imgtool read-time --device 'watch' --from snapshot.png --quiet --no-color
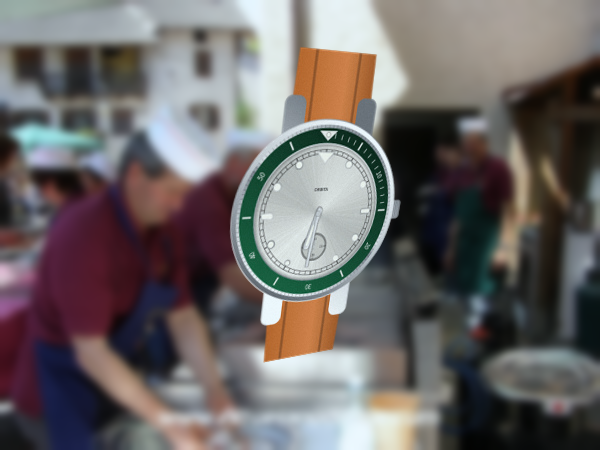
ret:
6:31
